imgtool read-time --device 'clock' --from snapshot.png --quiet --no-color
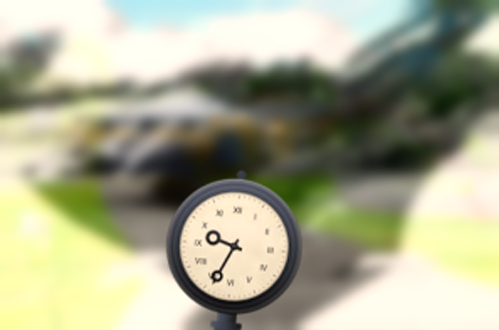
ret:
9:34
